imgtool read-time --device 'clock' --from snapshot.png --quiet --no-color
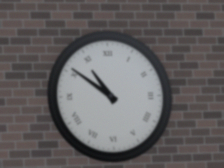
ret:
10:51
